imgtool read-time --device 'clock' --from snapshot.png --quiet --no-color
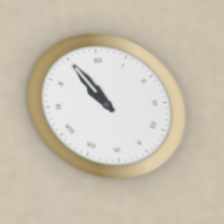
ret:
10:55
